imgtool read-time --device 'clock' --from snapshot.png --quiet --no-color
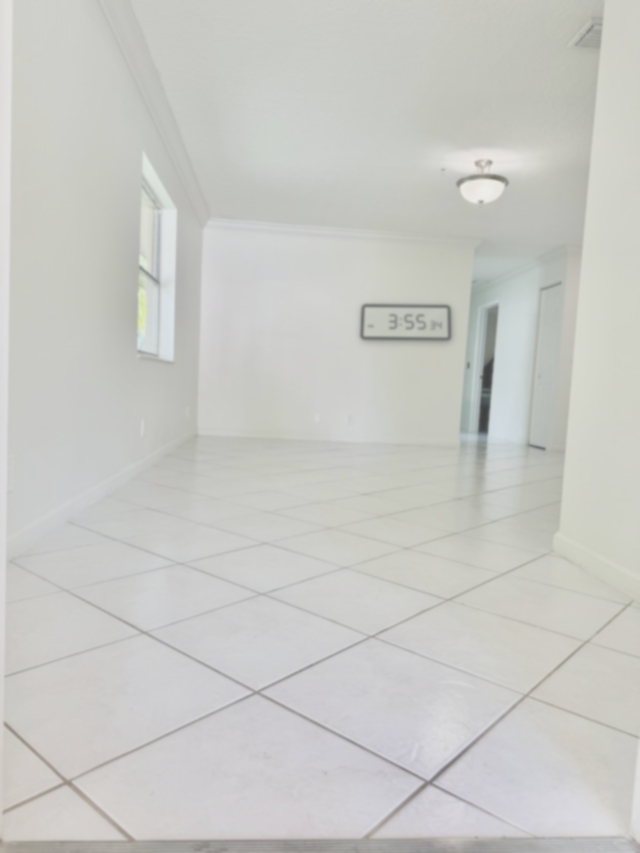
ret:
3:55
